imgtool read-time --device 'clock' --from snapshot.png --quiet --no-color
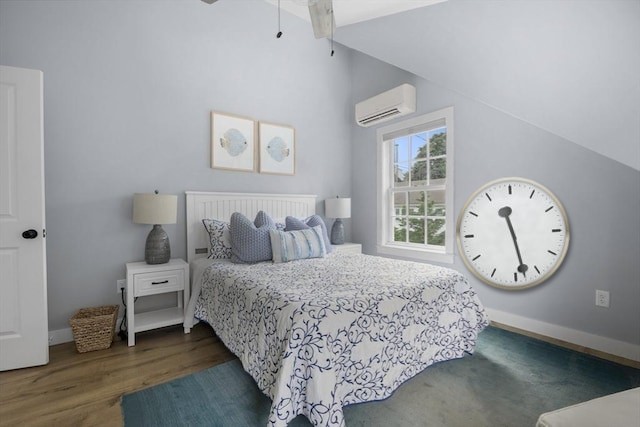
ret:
11:28
